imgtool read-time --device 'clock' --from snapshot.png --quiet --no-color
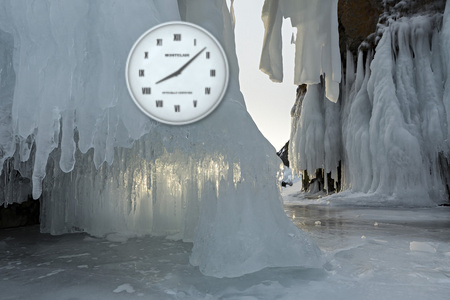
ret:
8:08
